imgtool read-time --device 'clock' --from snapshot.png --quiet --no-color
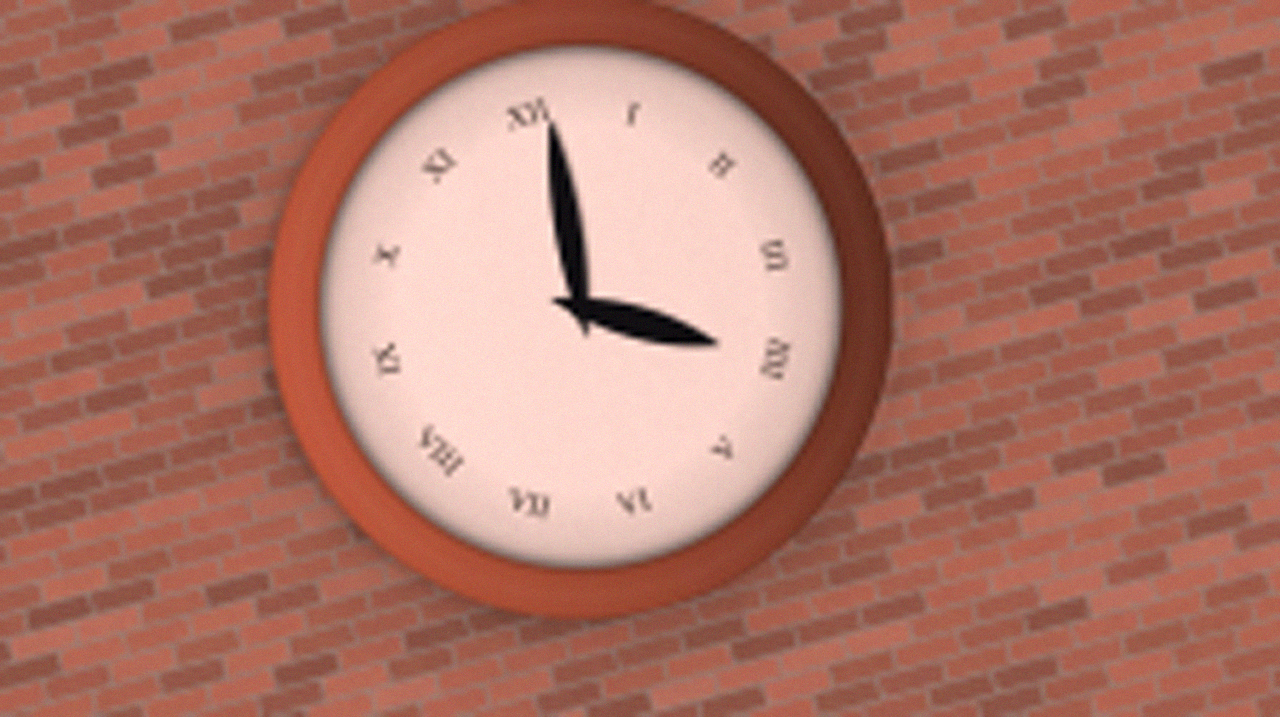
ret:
4:01
